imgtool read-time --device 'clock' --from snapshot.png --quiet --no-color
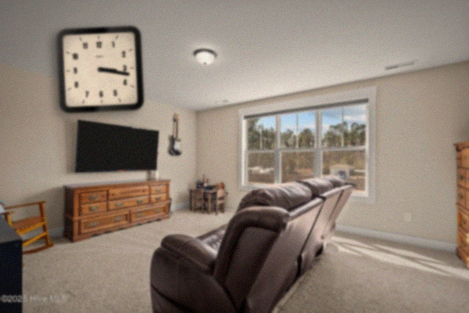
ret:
3:17
